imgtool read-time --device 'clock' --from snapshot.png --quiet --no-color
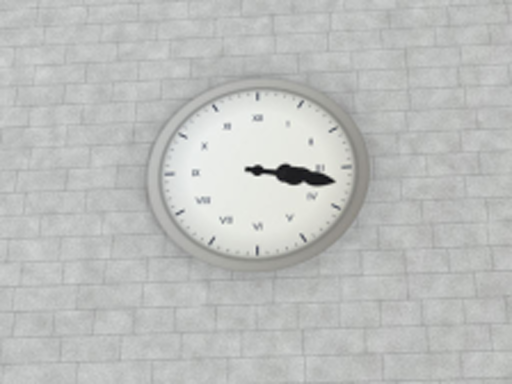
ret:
3:17
